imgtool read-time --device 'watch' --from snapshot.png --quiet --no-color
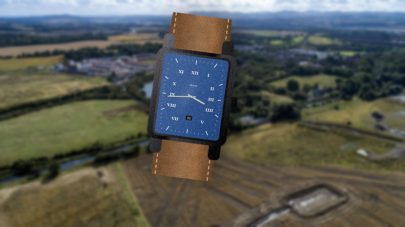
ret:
3:44
